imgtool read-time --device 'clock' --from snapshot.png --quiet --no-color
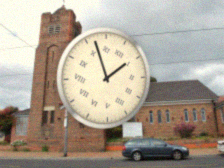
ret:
12:52
